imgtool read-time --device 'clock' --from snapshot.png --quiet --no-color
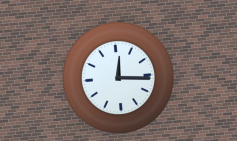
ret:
12:16
